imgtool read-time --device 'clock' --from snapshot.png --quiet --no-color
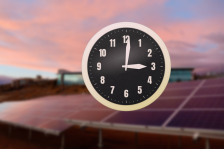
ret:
3:01
